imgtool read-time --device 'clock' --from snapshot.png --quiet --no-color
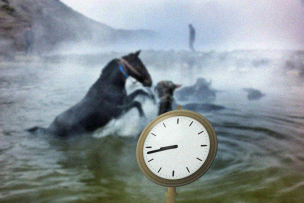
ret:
8:43
